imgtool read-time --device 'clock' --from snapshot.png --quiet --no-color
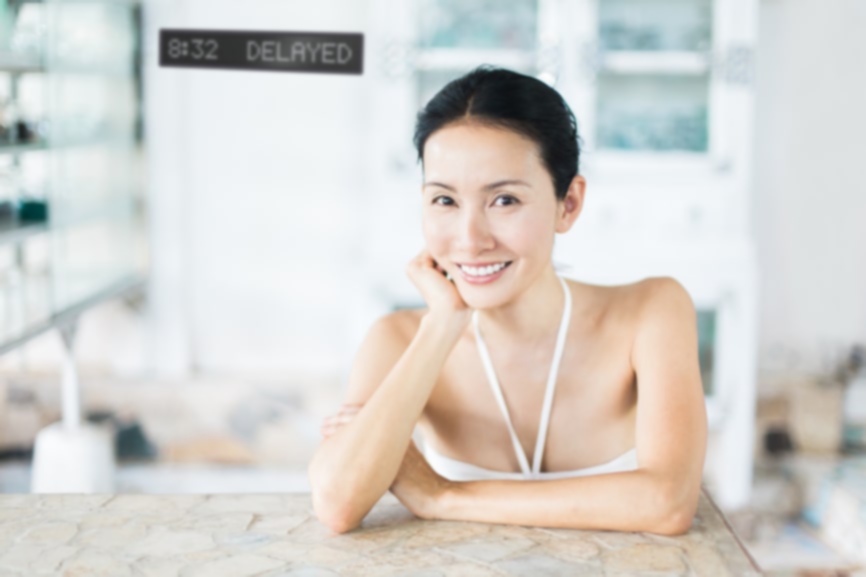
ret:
8:32
